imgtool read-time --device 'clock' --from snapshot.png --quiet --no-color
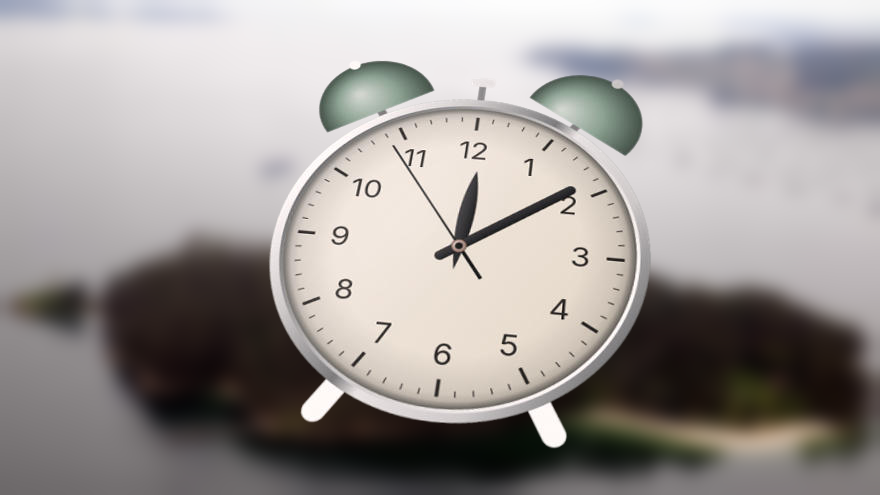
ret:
12:08:54
